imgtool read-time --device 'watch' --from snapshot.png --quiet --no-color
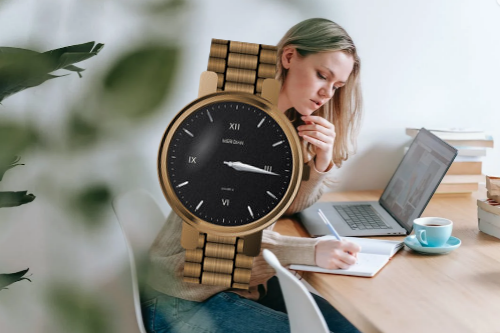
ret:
3:16
